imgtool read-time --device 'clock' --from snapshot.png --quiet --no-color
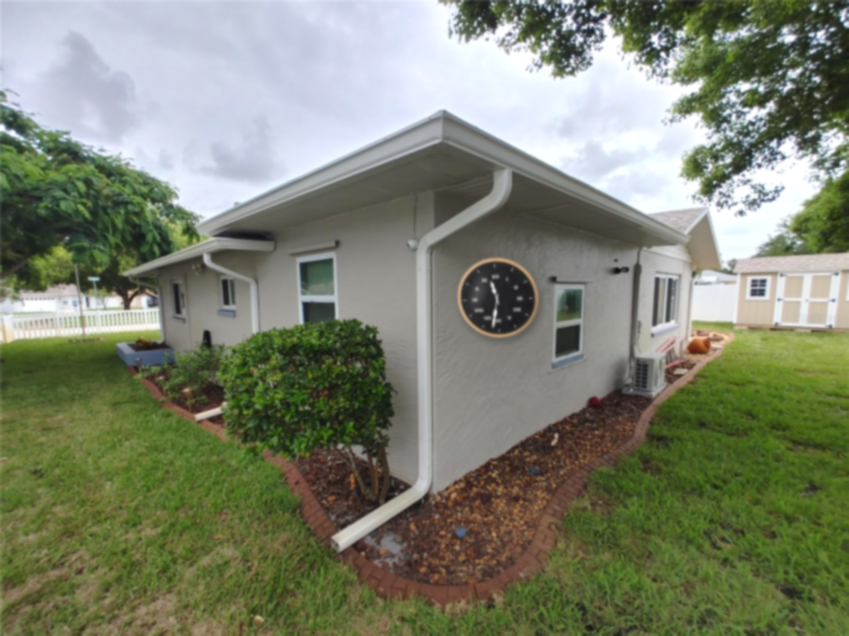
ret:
11:32
